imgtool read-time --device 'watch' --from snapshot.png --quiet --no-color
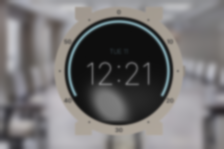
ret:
12:21
